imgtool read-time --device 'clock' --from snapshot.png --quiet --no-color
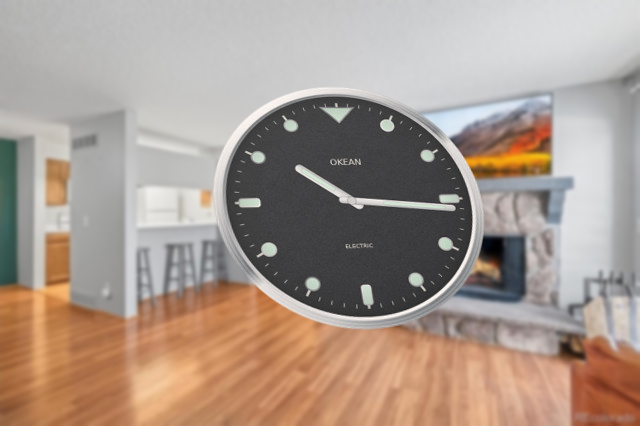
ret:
10:16
